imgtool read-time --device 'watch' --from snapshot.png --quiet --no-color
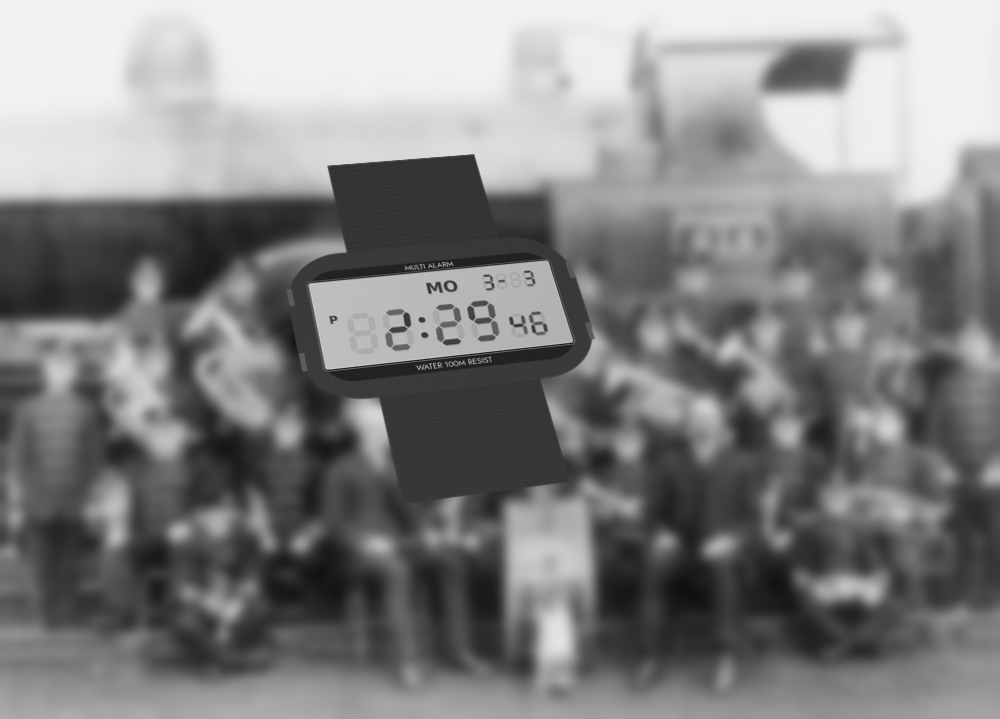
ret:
2:29:46
